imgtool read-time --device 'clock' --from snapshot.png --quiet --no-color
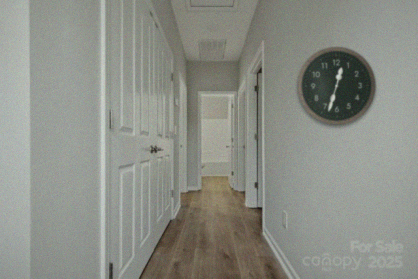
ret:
12:33
